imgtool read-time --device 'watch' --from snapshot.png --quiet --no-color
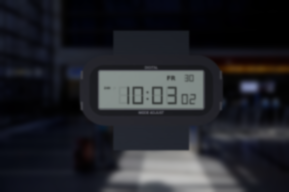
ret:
10:03:02
